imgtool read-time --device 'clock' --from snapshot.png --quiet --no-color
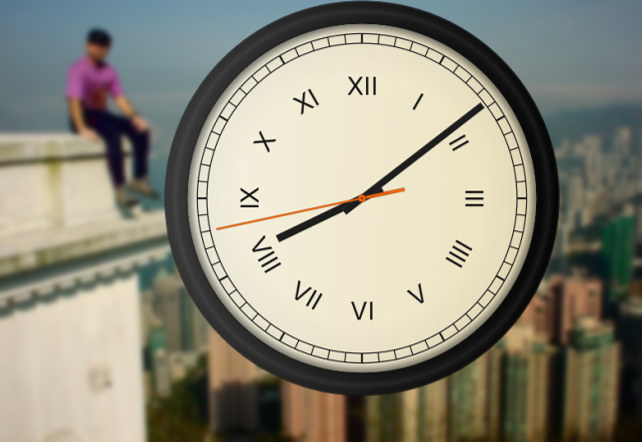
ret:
8:08:43
